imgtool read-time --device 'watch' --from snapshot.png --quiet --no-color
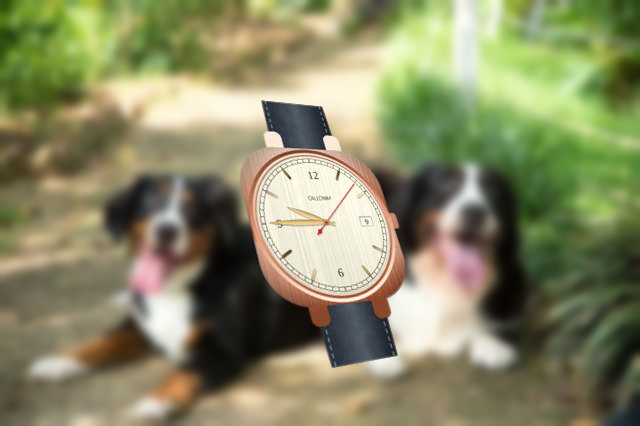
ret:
9:45:08
